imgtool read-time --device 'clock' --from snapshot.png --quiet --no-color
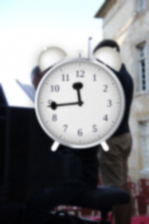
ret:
11:44
